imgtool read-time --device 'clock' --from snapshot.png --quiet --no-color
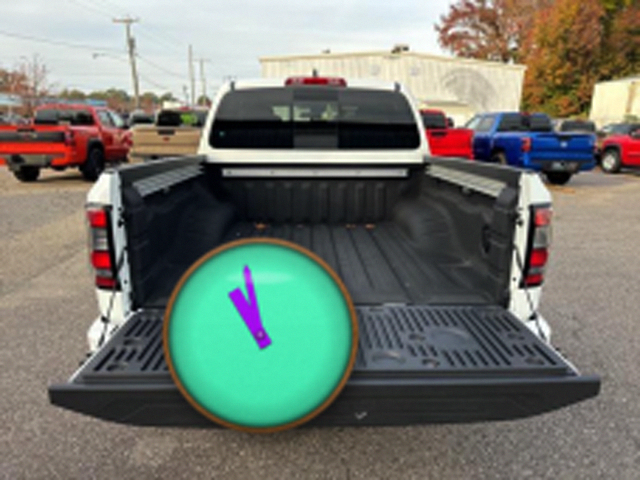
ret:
10:58
